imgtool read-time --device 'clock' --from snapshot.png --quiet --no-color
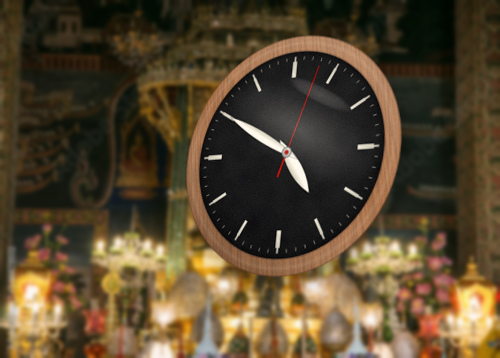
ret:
4:50:03
